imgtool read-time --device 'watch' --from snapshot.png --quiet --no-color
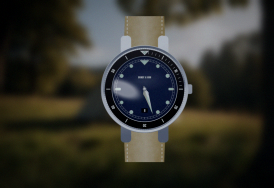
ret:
5:27
